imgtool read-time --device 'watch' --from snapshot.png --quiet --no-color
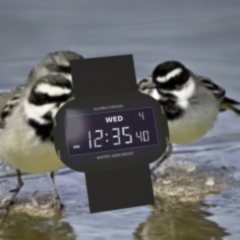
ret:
12:35:40
